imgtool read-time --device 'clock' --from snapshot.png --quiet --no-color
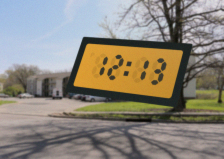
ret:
12:13
